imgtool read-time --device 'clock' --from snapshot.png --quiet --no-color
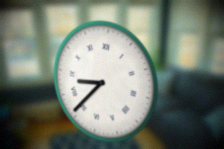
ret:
8:36
